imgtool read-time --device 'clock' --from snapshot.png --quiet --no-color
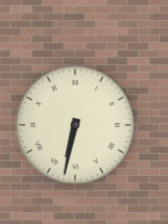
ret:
6:32
